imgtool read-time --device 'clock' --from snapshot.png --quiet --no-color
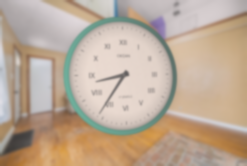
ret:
8:36
